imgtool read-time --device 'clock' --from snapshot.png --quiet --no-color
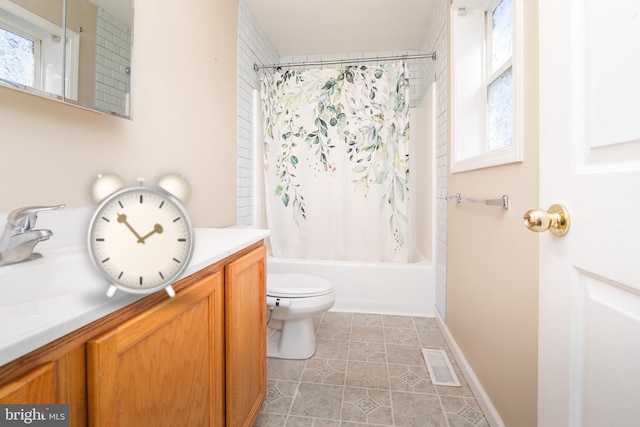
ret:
1:53
